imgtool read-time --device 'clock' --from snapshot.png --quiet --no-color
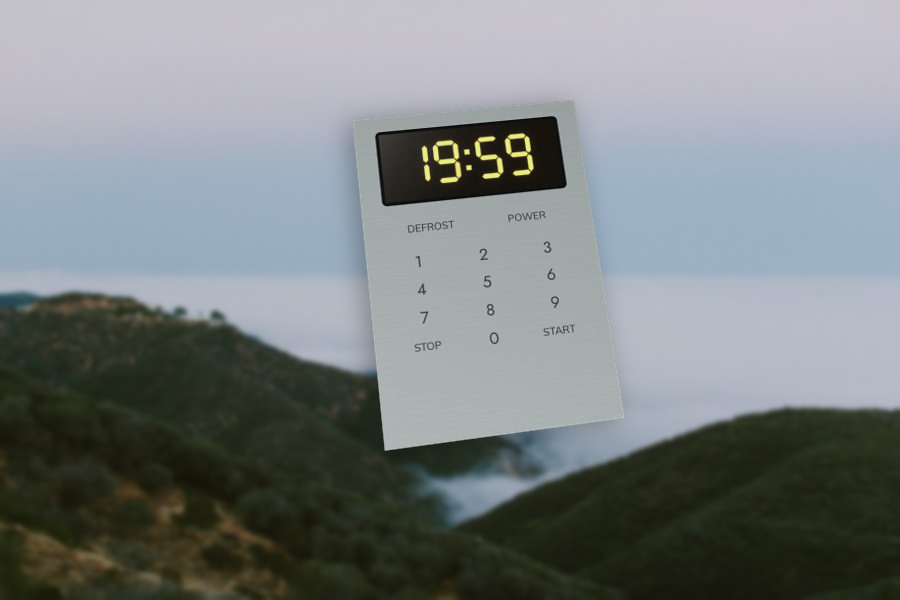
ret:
19:59
